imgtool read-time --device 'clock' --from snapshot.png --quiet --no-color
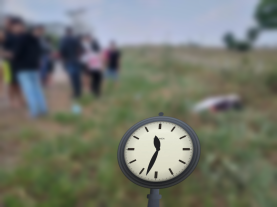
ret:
11:33
